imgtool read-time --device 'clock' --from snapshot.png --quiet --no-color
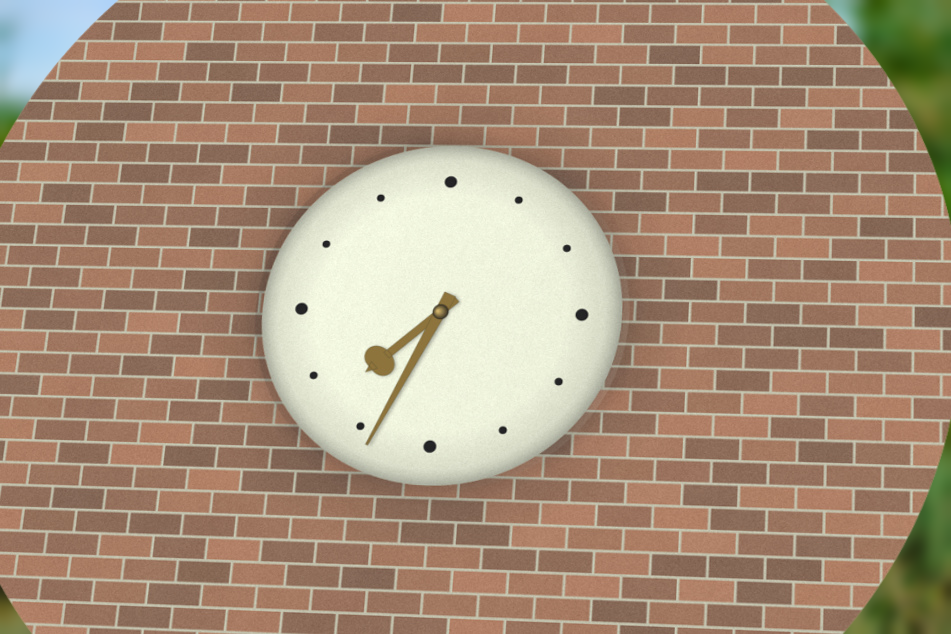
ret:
7:34
